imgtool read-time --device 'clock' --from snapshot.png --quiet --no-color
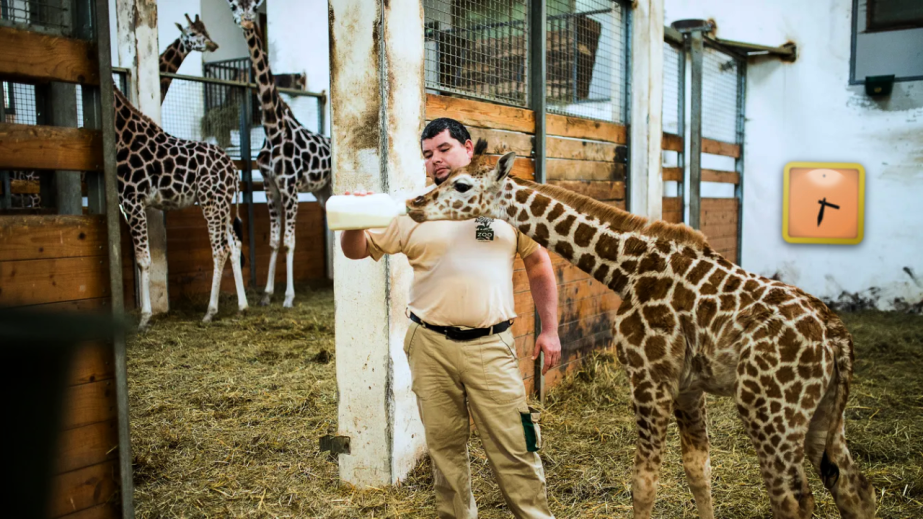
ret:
3:32
